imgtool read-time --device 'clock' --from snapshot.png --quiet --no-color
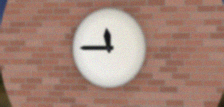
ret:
11:45
